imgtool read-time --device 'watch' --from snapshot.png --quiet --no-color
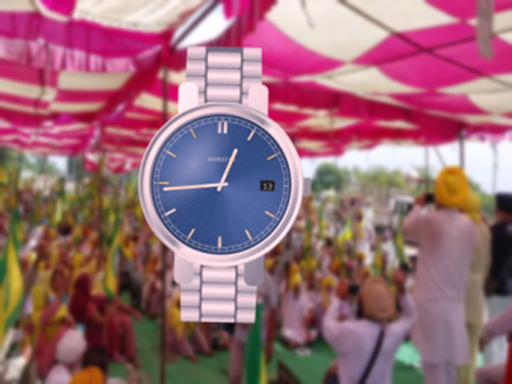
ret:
12:44
